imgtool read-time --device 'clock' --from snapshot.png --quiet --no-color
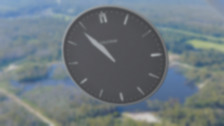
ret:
10:54
